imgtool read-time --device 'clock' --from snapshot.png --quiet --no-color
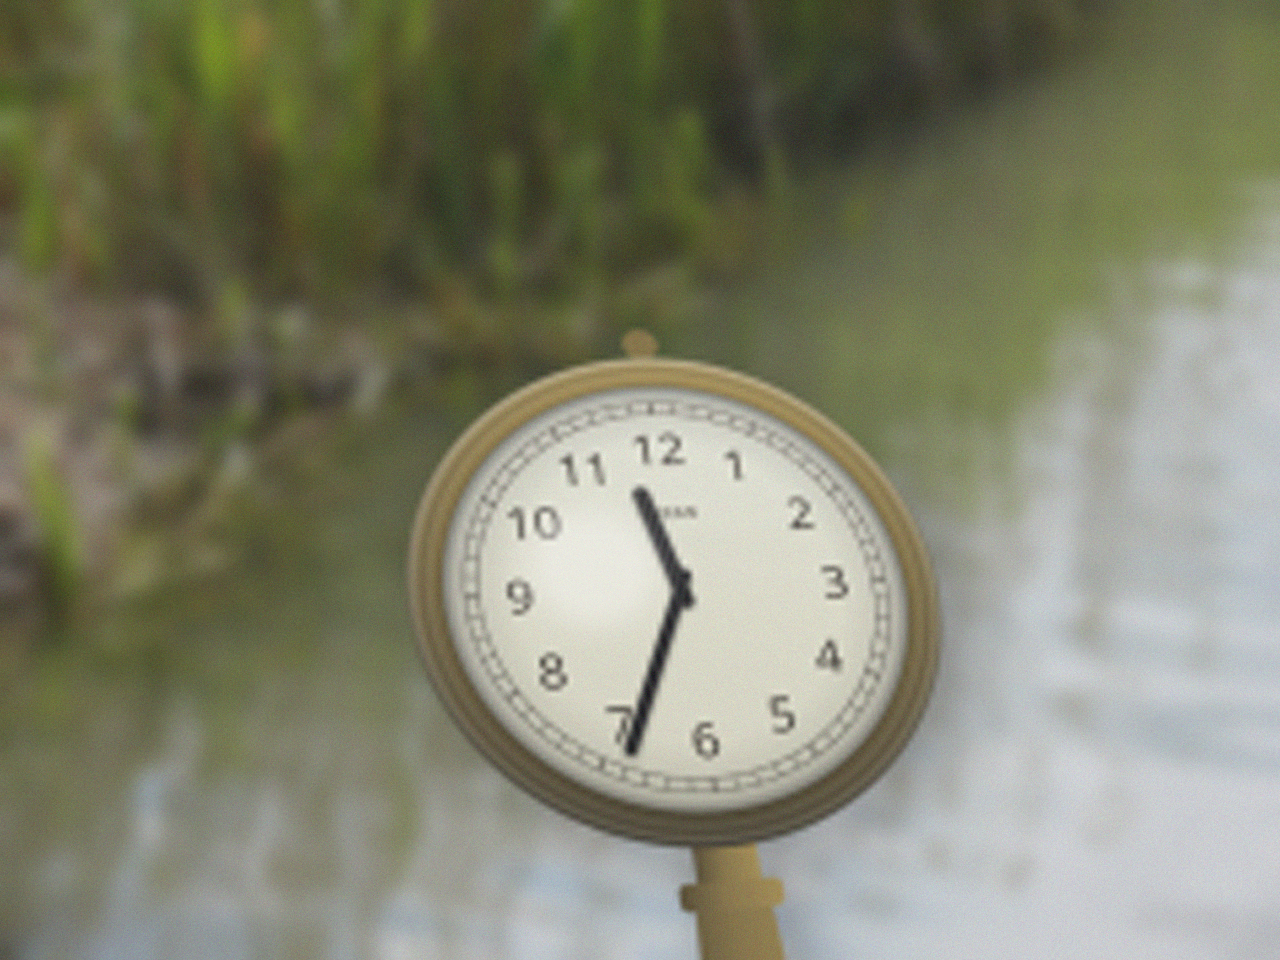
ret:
11:34
